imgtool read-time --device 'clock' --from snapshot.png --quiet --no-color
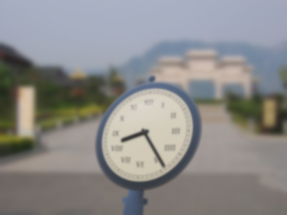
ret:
8:24
